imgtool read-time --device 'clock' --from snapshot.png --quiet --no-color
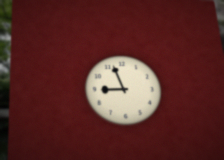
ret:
8:57
